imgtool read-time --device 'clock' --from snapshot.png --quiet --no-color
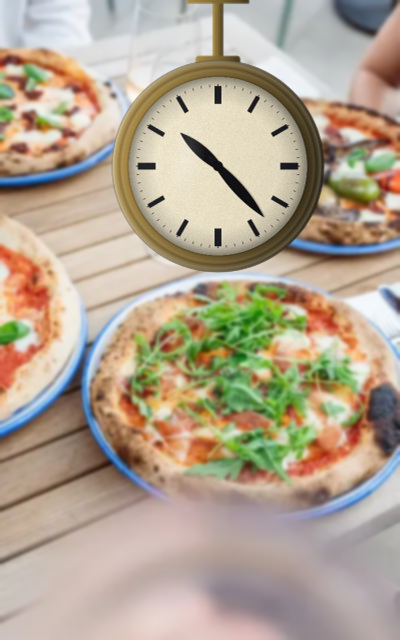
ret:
10:23
